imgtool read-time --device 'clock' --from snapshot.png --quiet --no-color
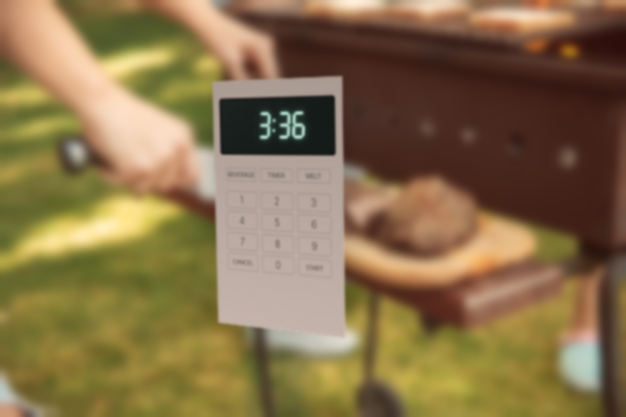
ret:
3:36
